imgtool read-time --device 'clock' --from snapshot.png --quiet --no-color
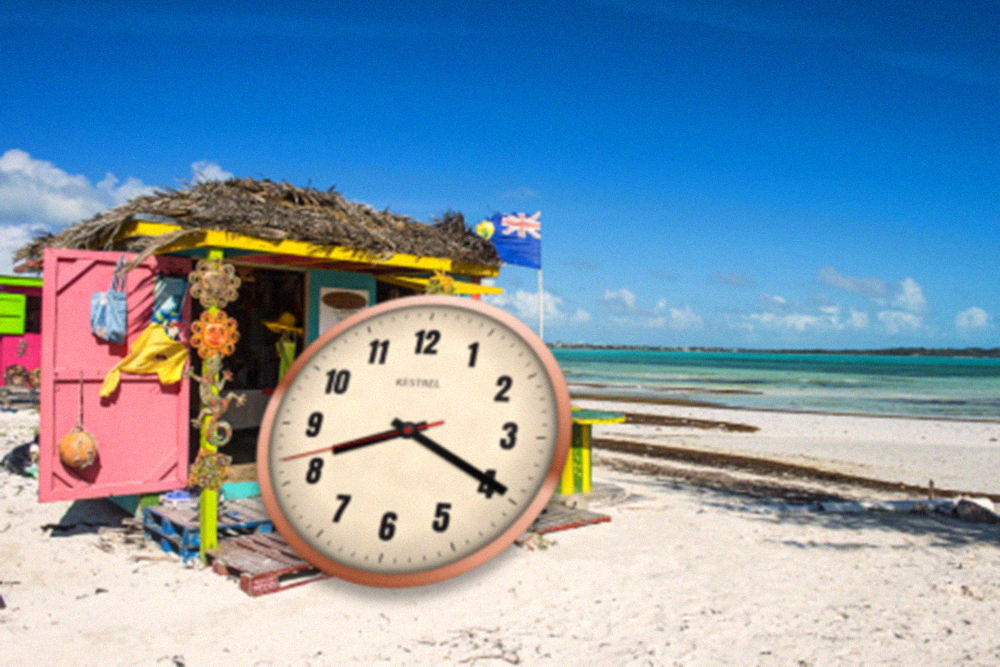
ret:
8:19:42
